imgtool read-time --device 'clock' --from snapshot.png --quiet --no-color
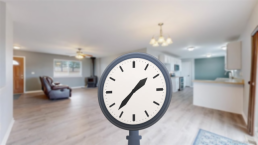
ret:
1:37
